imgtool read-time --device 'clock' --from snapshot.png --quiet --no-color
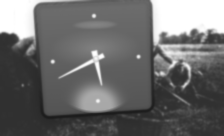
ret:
5:41
